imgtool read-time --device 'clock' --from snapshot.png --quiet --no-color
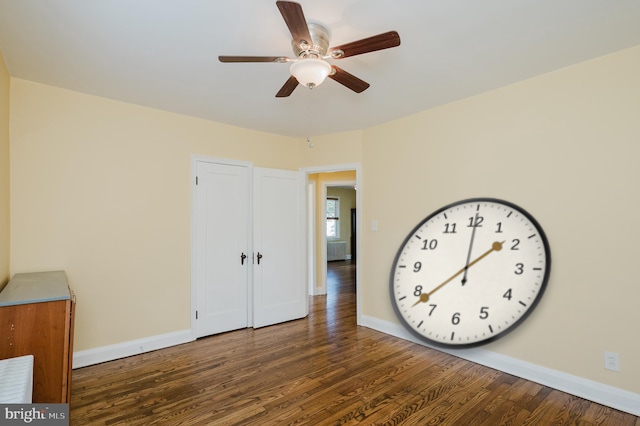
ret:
1:38:00
